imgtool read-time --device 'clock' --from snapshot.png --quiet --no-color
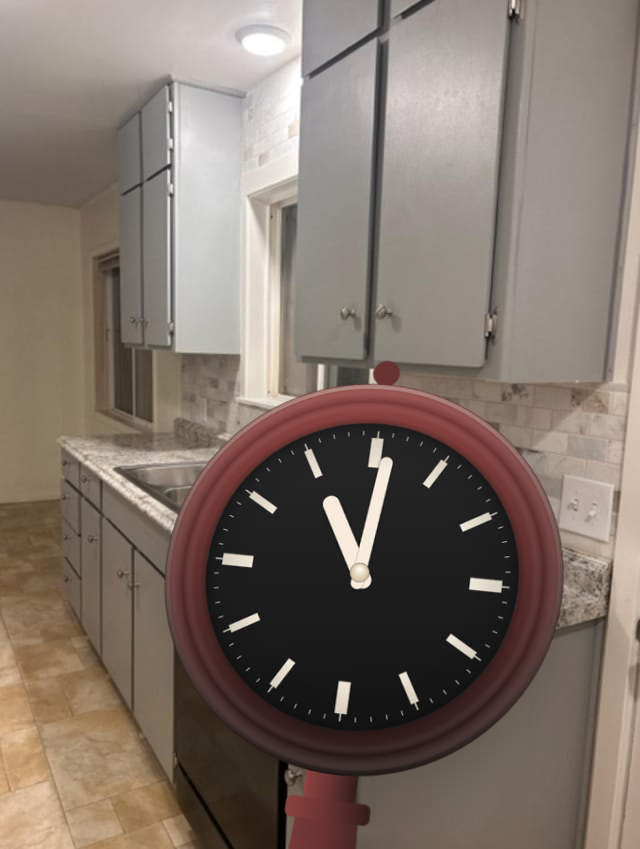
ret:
11:01
